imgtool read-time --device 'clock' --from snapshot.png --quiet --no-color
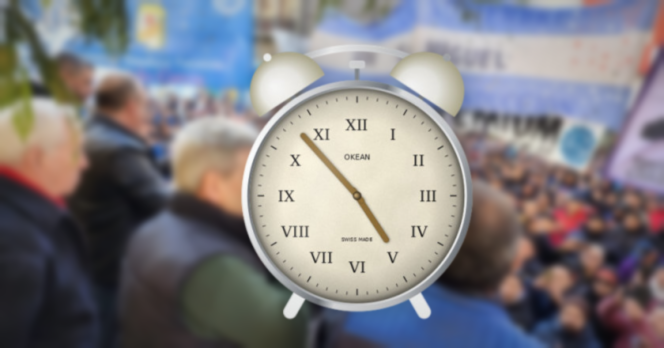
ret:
4:53
